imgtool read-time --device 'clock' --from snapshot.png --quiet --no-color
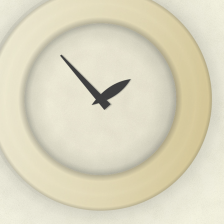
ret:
1:53
